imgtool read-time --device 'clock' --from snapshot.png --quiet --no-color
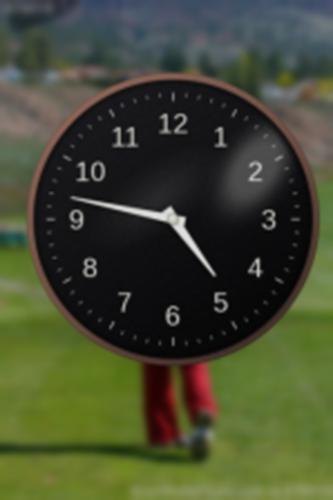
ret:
4:47
